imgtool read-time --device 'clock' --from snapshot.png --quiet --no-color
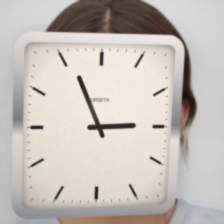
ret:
2:56
